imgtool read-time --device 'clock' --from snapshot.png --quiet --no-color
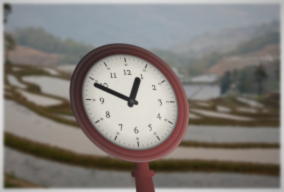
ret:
12:49
